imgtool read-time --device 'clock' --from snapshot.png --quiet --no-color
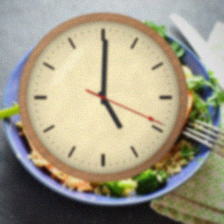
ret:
5:00:19
